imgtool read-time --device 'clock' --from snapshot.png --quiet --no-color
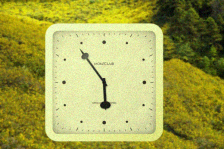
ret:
5:54
